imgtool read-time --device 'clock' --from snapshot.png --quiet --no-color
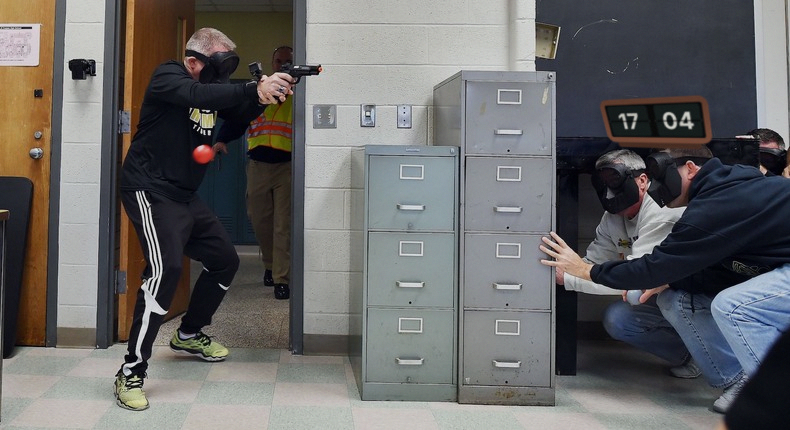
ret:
17:04
